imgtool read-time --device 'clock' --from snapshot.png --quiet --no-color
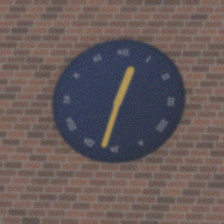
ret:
12:32
